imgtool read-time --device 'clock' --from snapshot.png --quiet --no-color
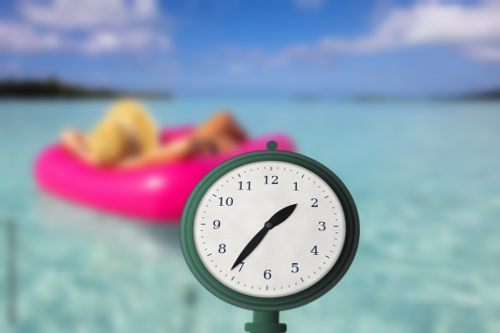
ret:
1:36
